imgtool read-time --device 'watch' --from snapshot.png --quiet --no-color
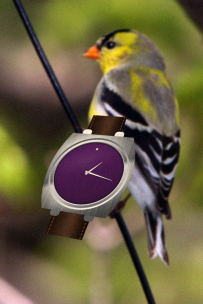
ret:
1:17
